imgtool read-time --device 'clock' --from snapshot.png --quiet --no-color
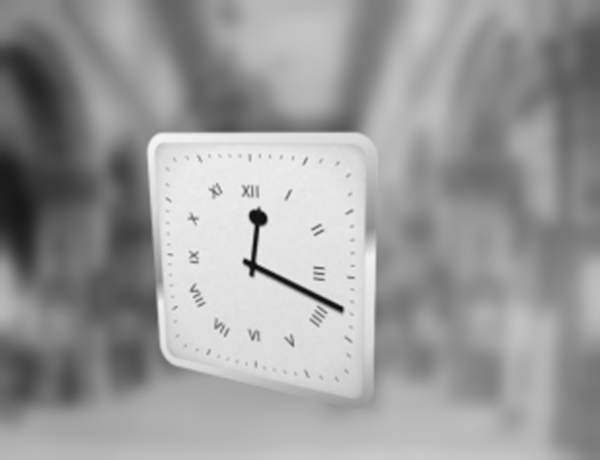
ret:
12:18
